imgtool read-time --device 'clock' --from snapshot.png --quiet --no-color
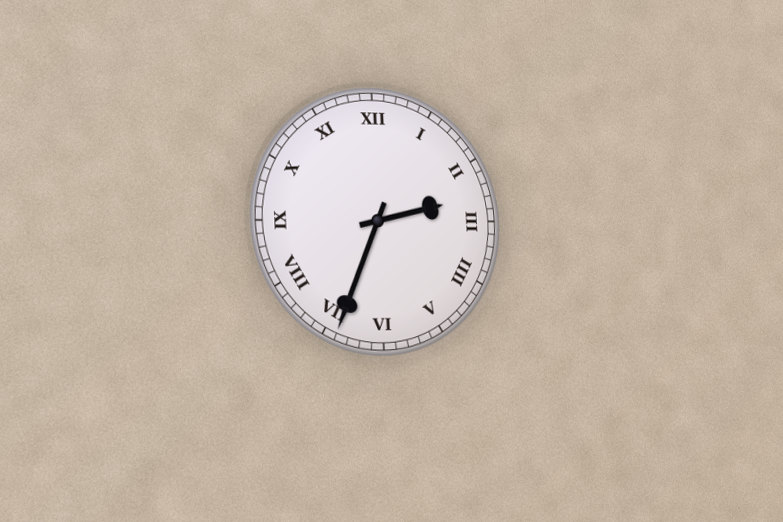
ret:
2:34
